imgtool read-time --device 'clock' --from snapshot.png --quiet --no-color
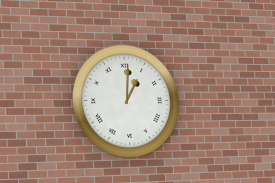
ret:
1:01
